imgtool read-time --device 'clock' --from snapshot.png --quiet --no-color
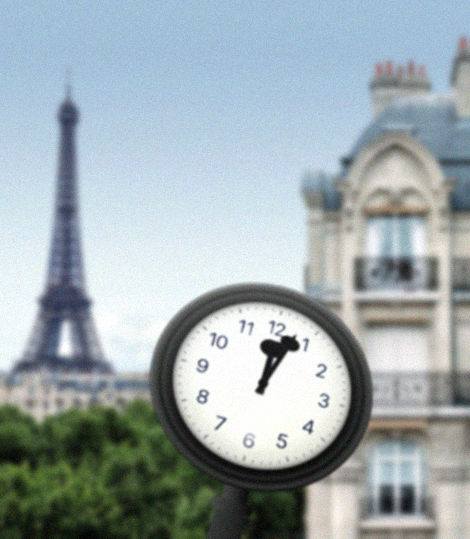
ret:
12:03
